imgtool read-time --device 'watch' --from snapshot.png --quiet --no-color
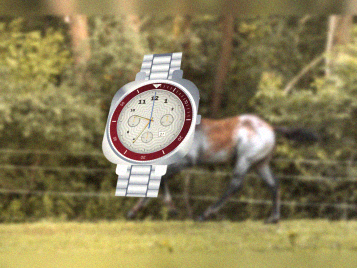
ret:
9:35
